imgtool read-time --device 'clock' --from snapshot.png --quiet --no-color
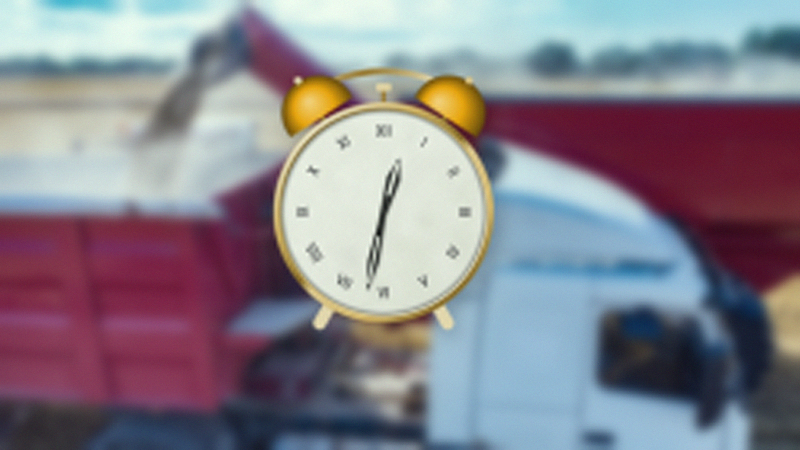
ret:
12:32
